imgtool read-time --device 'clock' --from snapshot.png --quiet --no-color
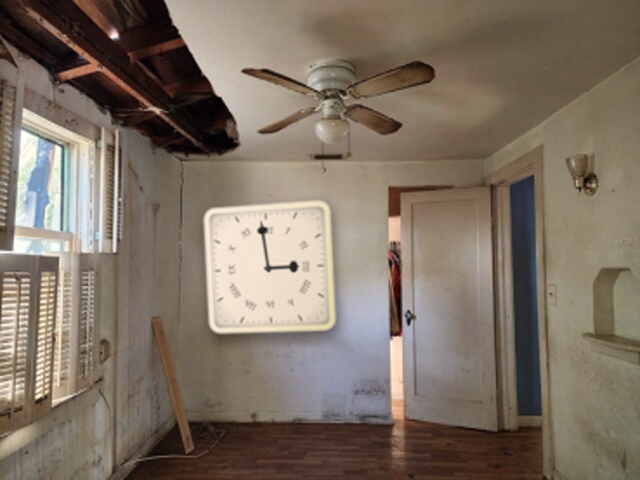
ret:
2:59
